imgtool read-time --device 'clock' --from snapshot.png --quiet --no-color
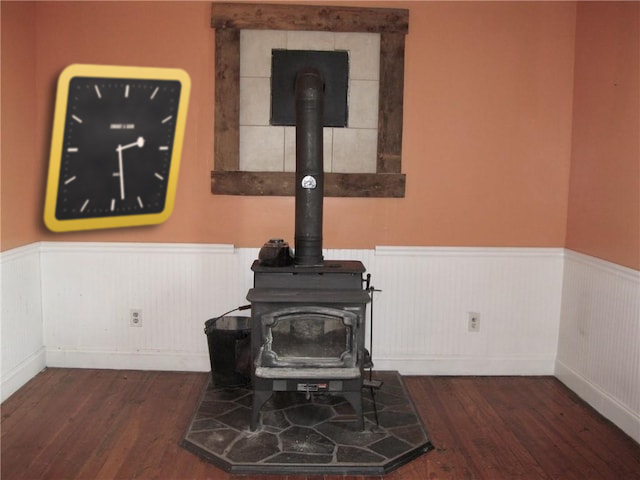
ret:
2:28
